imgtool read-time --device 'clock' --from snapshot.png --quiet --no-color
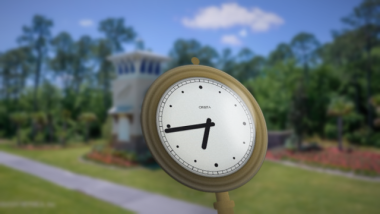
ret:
6:44
